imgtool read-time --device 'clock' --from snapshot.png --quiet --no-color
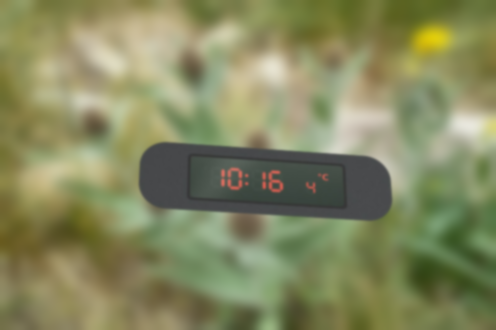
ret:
10:16
